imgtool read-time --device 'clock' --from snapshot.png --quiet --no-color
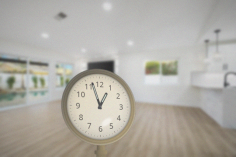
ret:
12:57
